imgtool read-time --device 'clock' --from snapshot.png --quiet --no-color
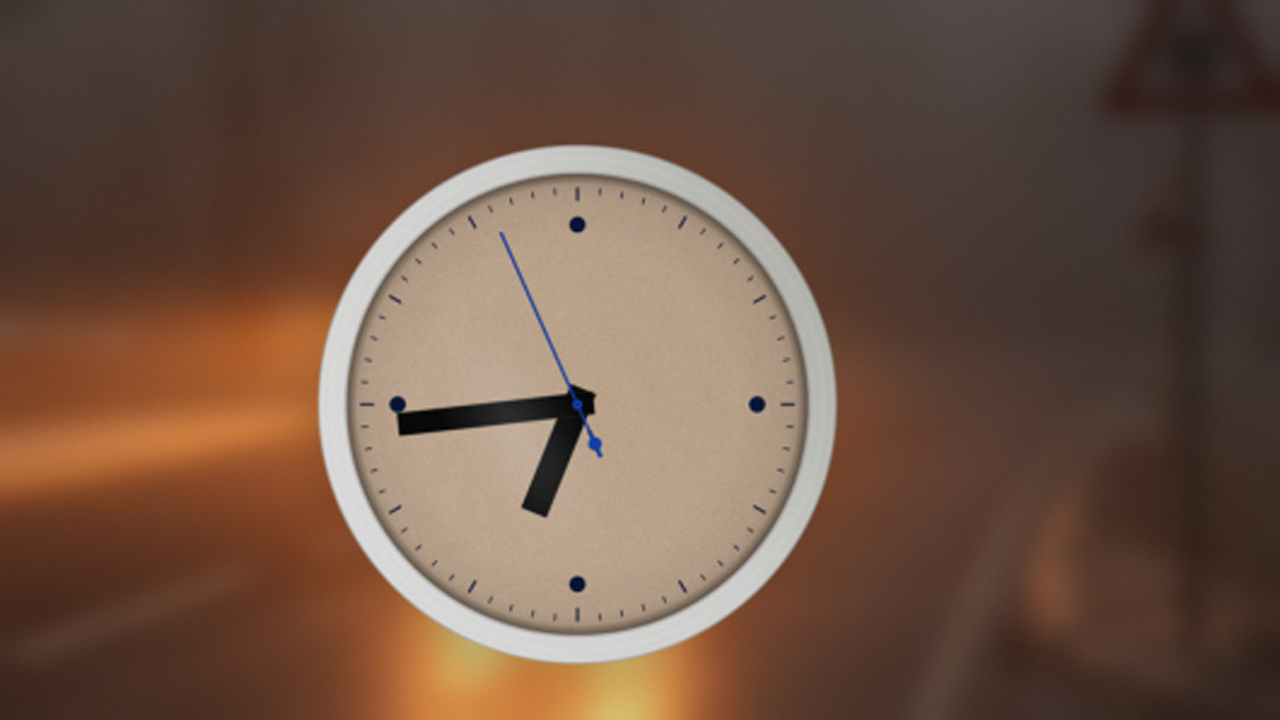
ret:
6:43:56
